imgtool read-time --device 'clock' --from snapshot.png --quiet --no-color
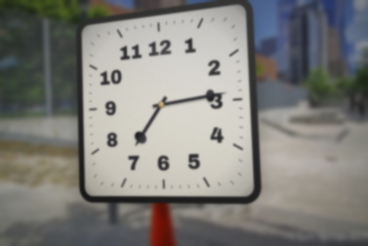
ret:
7:14
